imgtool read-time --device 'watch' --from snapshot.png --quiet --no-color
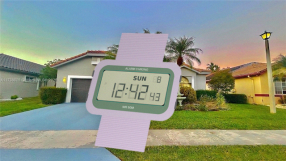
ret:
12:42:43
